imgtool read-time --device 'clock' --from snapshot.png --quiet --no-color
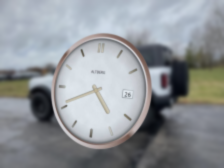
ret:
4:41
